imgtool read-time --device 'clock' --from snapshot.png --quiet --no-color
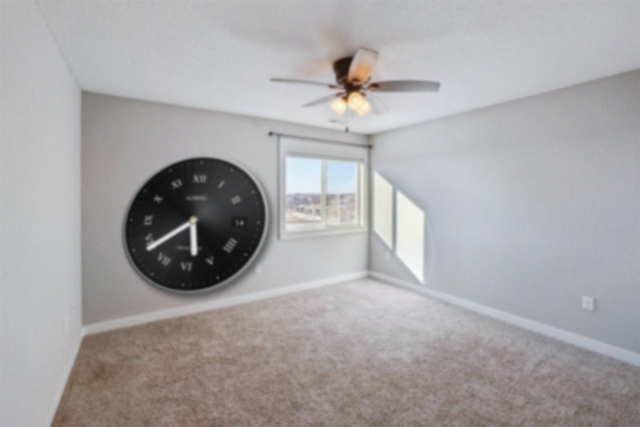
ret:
5:39
